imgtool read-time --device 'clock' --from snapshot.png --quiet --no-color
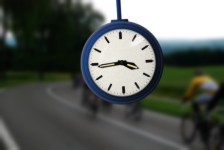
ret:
3:44
